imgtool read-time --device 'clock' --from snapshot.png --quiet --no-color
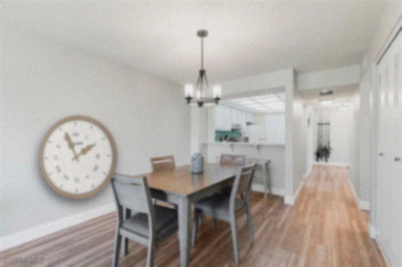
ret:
1:56
